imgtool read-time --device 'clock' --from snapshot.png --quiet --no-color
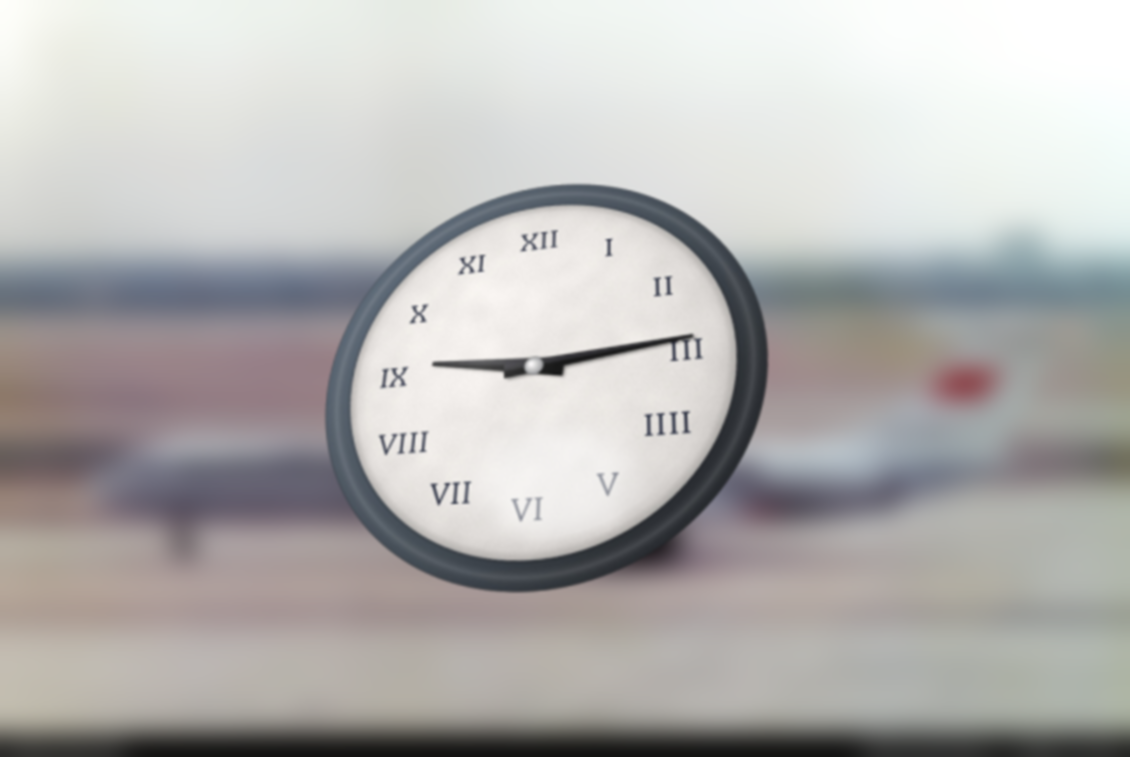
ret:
9:14
